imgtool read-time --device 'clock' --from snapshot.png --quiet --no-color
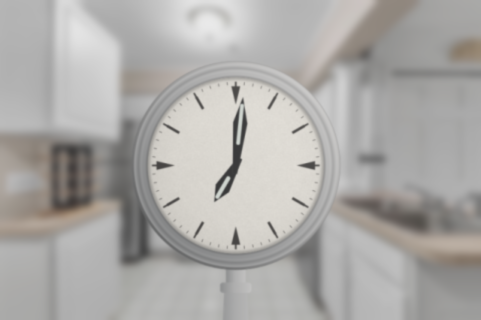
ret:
7:01
